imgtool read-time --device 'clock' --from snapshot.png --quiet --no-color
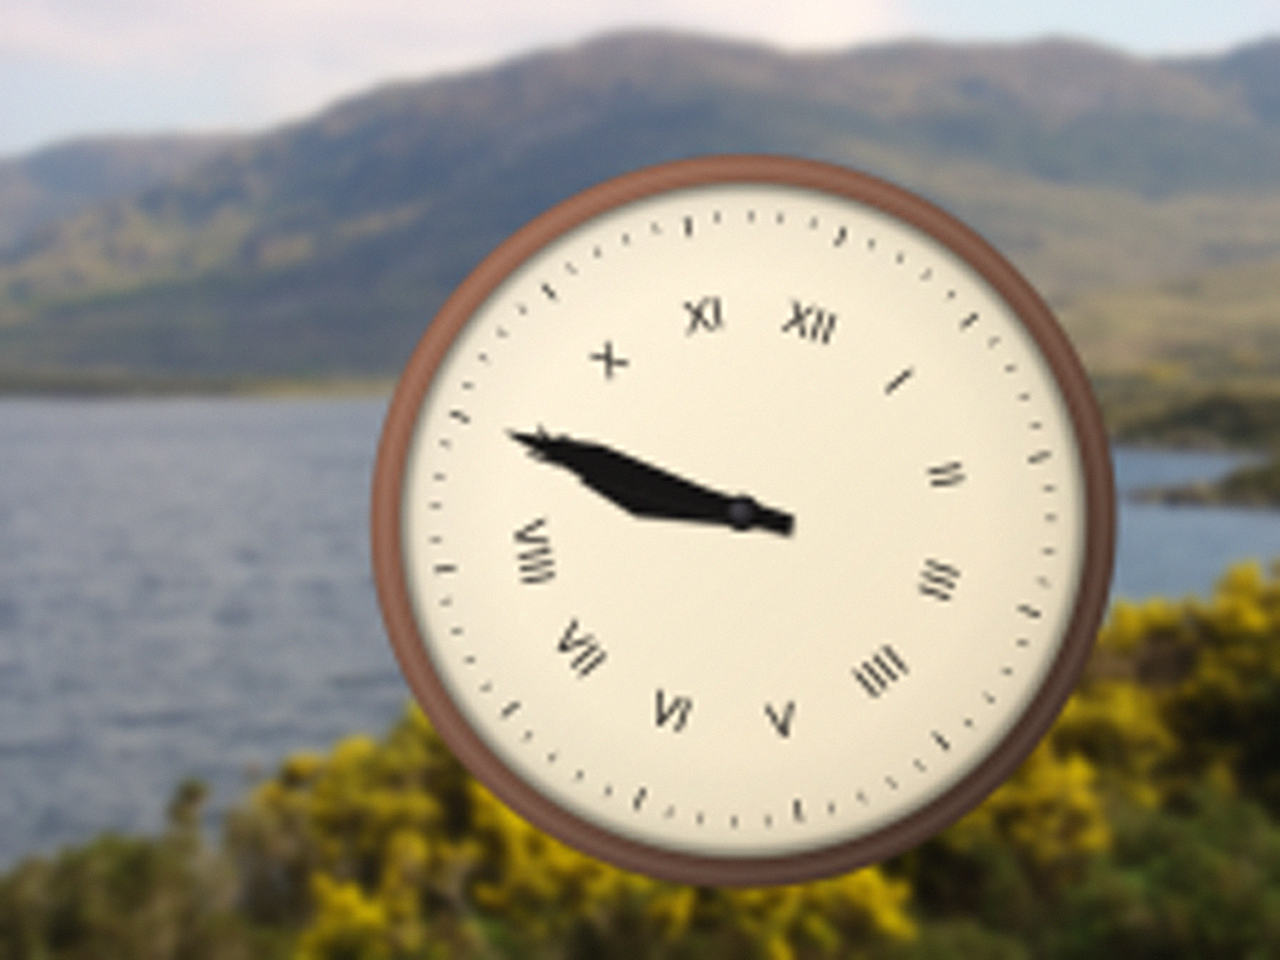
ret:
8:45
